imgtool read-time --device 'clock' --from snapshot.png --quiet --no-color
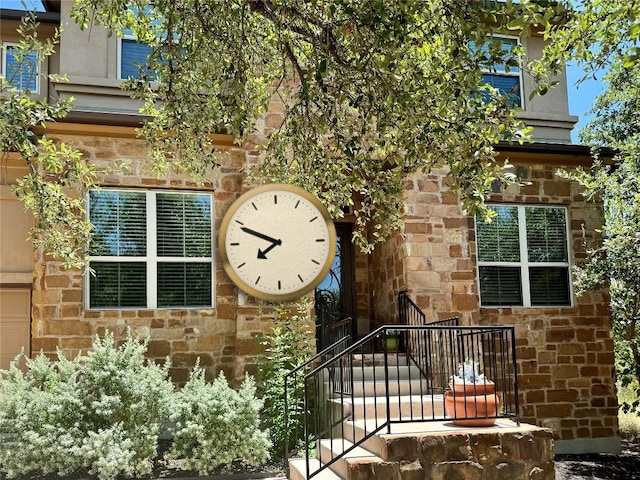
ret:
7:49
